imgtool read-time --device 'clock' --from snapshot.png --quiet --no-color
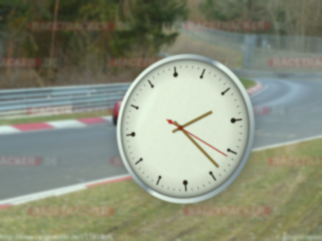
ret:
2:23:21
